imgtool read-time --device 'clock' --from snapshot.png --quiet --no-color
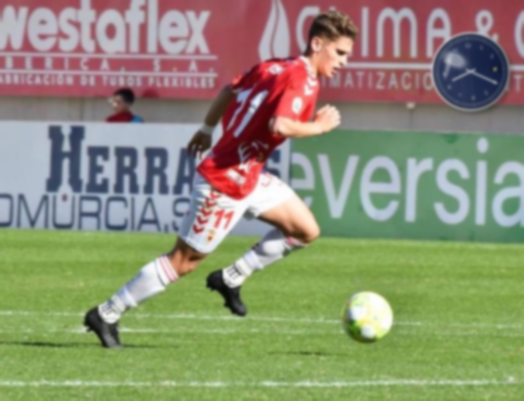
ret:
8:20
